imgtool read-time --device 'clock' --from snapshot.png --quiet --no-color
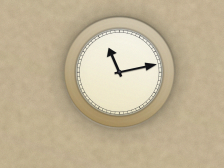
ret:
11:13
